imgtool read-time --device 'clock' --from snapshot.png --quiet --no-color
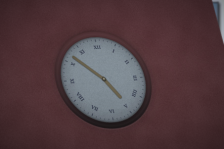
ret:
4:52
